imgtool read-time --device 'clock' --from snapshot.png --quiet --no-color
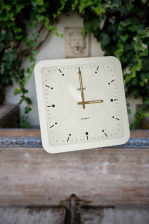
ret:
3:00
